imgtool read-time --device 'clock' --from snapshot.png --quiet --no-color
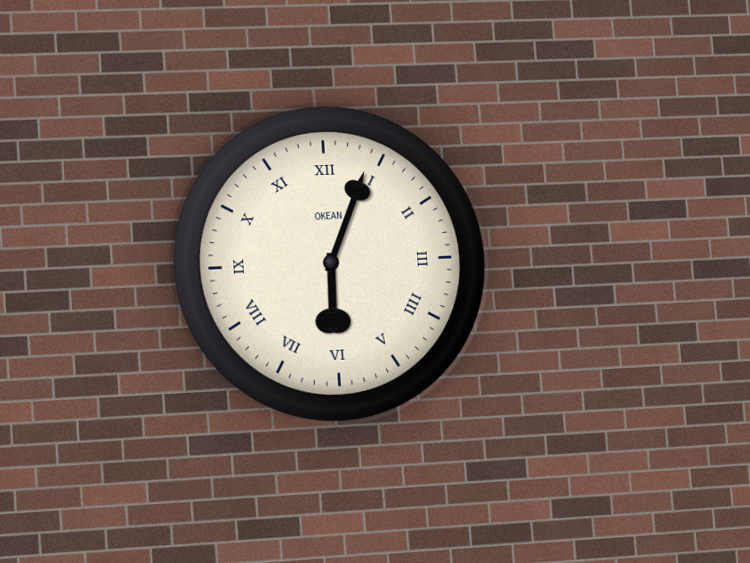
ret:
6:04
